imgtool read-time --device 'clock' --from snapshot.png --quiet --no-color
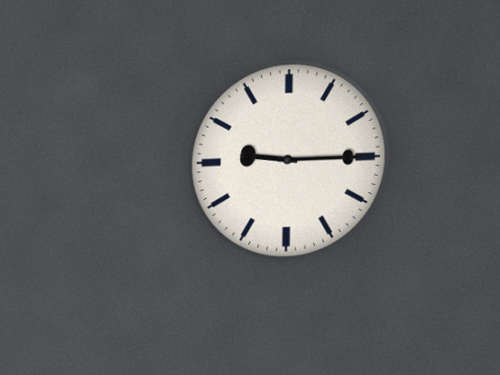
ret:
9:15
